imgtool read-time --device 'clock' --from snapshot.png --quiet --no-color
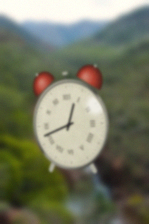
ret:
12:42
